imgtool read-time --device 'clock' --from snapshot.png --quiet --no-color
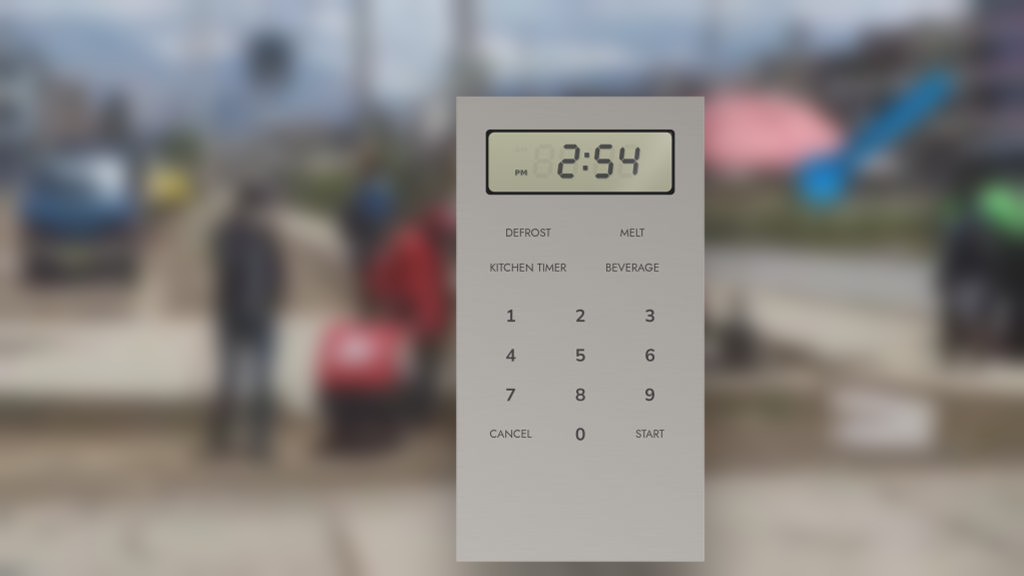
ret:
2:54
